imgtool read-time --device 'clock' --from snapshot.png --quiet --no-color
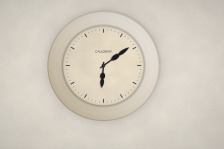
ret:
6:09
